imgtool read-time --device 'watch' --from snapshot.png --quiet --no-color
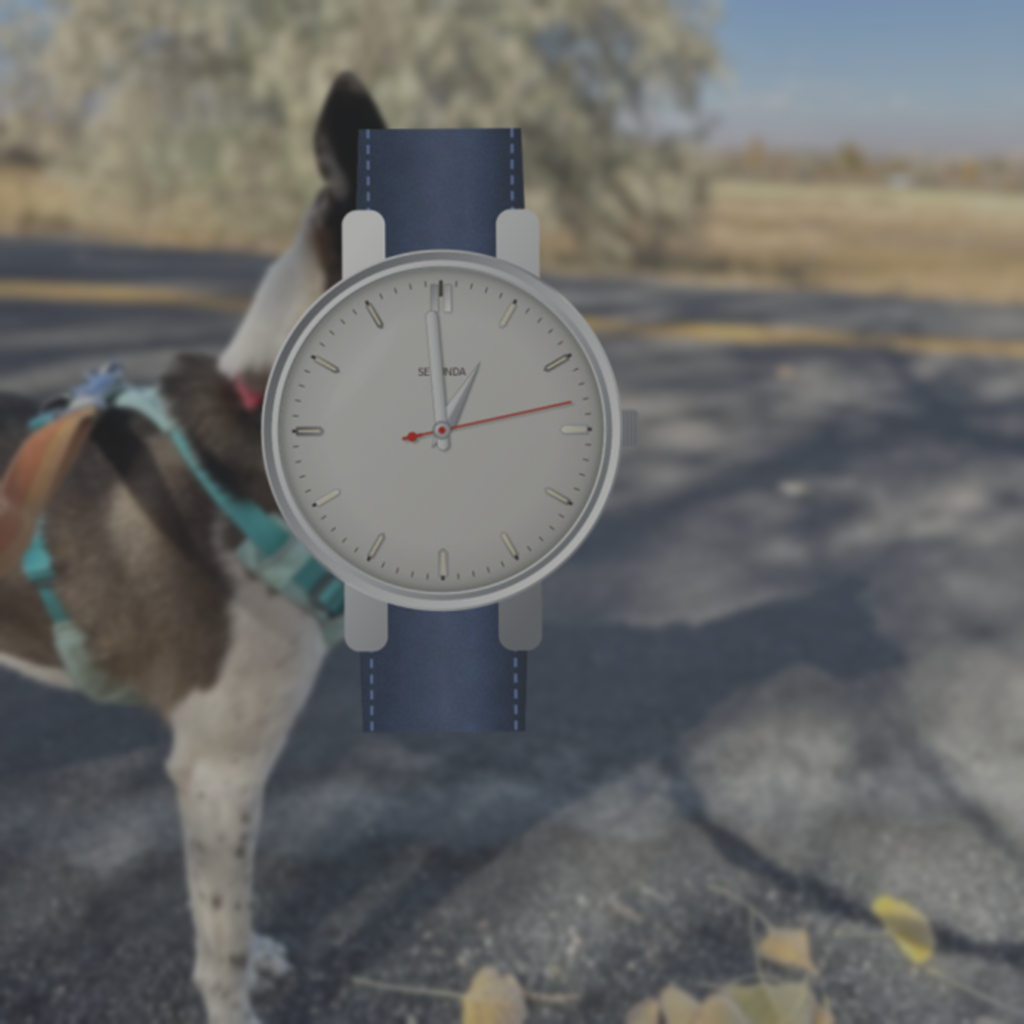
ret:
12:59:13
